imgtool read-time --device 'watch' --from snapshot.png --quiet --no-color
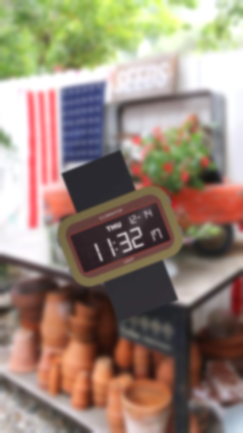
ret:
11:32
